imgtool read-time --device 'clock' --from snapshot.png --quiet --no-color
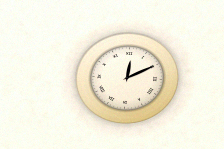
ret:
12:10
